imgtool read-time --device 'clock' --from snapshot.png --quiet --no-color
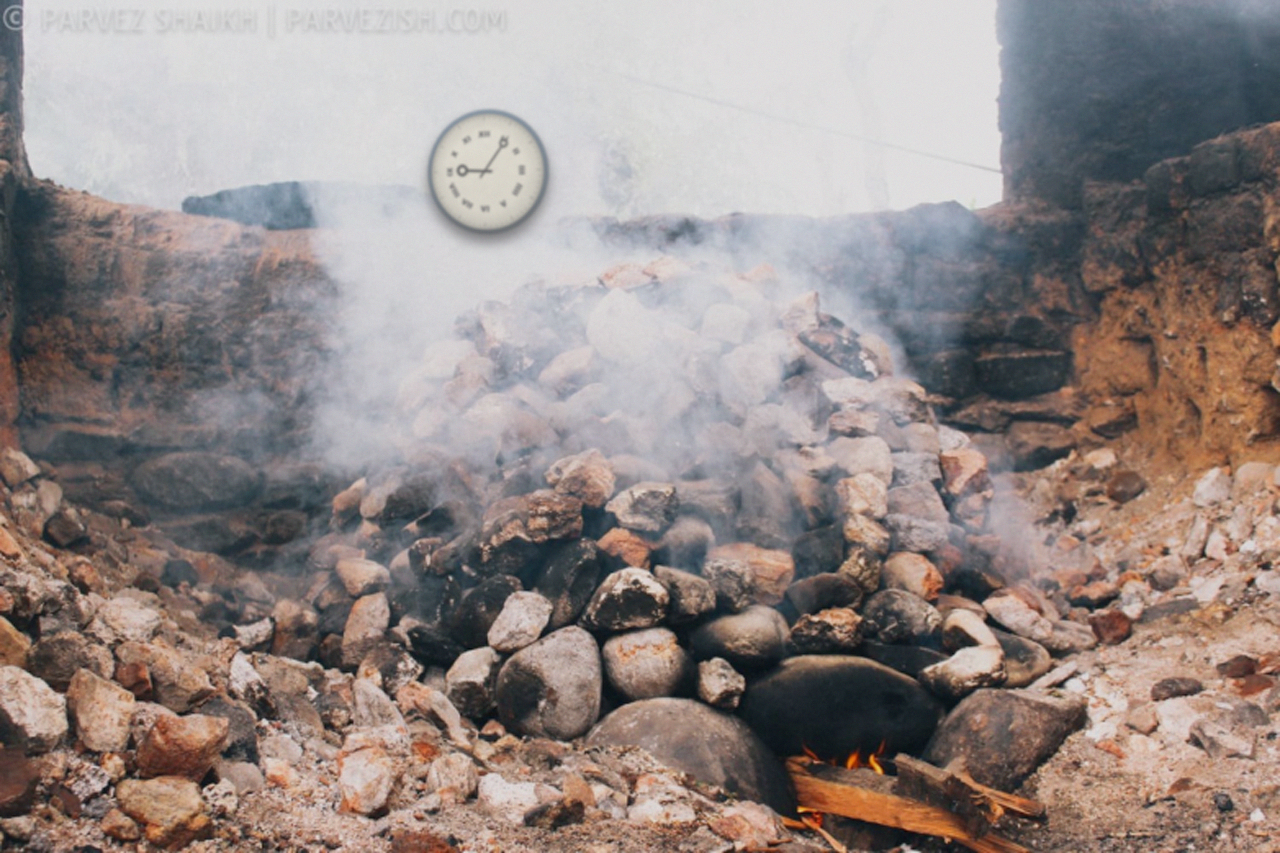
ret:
9:06
